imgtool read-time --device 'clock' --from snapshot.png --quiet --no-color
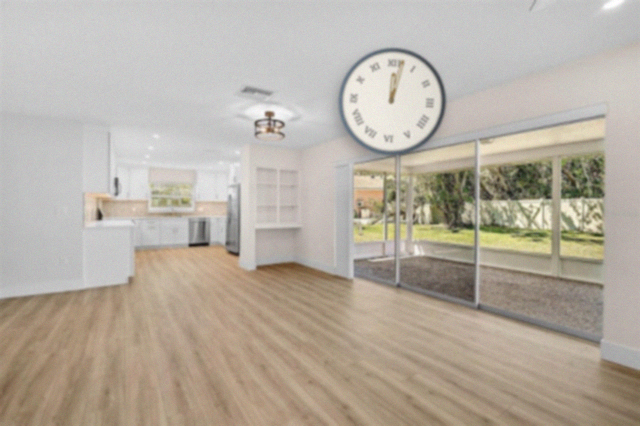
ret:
12:02
